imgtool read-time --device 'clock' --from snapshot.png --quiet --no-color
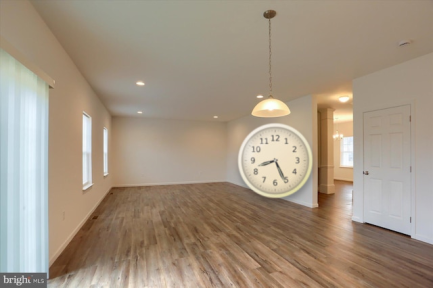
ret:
8:26
